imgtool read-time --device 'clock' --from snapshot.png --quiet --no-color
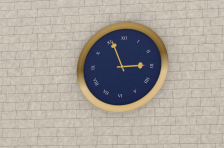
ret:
2:56
